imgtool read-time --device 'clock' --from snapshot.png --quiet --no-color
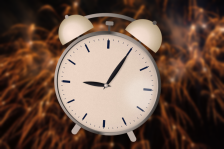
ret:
9:05
